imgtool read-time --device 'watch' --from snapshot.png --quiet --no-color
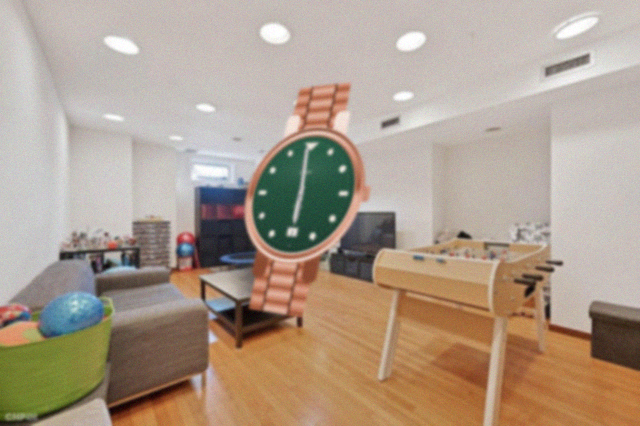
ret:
5:59
